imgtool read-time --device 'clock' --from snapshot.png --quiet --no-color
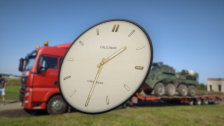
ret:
1:30
